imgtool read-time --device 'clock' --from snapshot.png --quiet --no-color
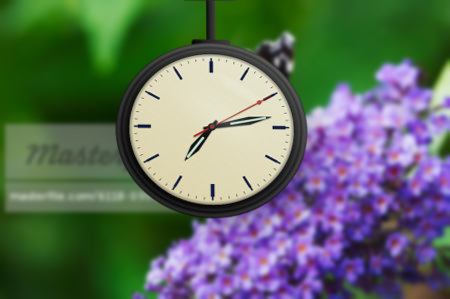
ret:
7:13:10
